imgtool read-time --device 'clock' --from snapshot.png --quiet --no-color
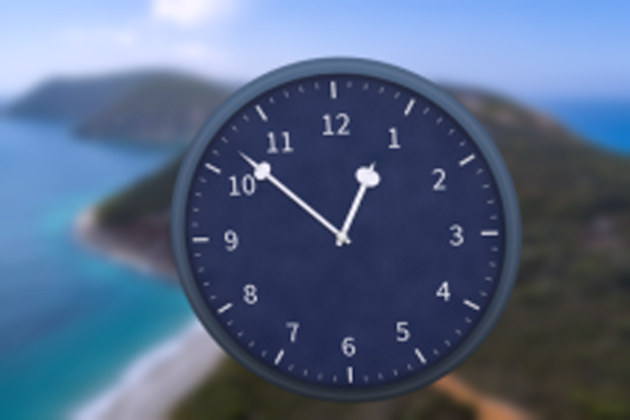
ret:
12:52
